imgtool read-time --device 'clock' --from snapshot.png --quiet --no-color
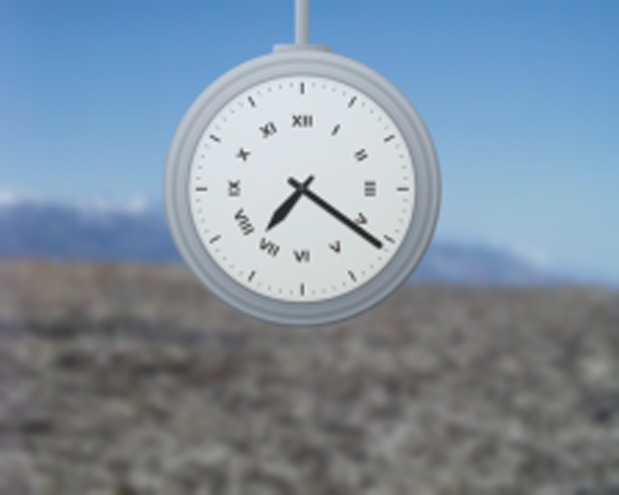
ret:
7:21
